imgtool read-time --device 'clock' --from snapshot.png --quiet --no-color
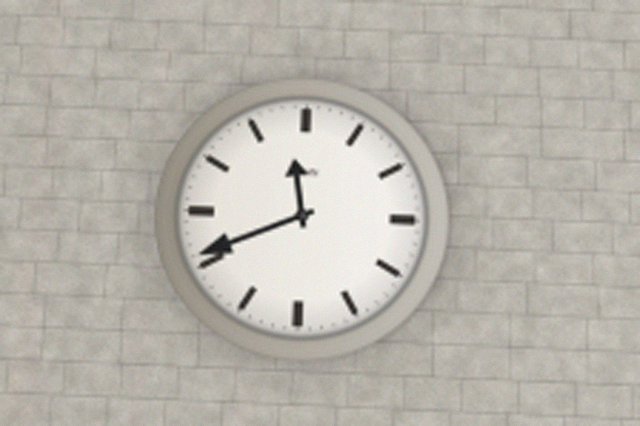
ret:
11:41
